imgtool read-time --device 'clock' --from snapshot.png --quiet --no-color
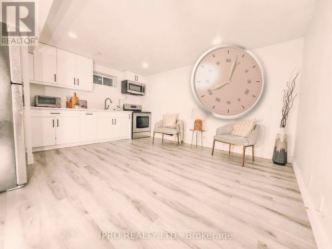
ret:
8:03
